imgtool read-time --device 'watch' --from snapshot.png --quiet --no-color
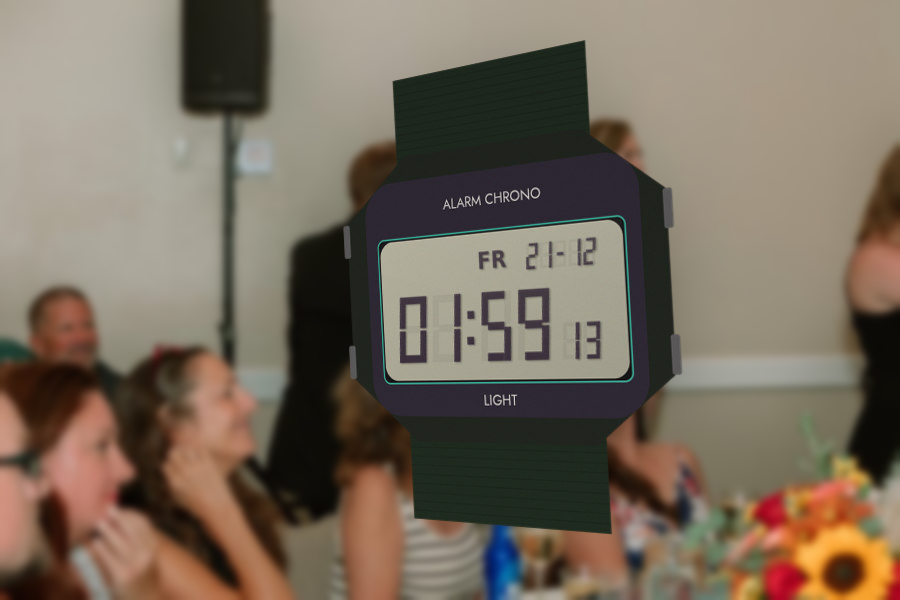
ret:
1:59:13
